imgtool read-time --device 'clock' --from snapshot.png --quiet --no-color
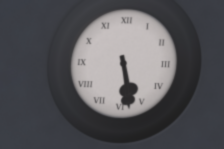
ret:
5:28
